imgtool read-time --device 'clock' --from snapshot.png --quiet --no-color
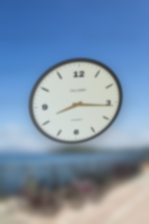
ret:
8:16
